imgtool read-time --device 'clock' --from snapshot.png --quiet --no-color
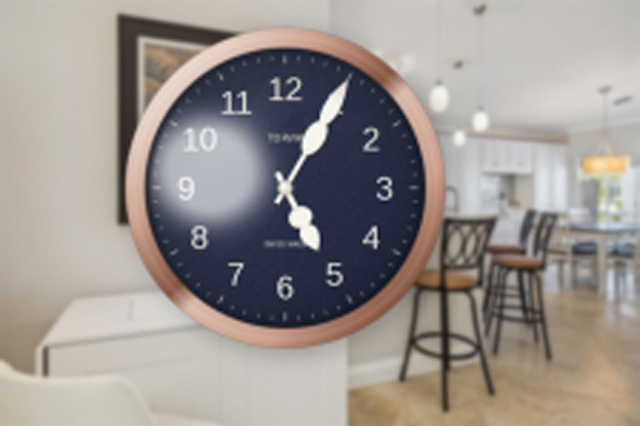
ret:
5:05
